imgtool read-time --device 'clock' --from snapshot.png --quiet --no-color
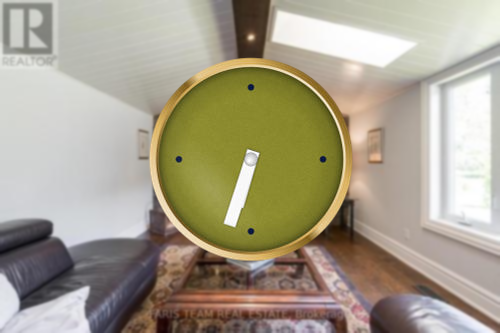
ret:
6:33
